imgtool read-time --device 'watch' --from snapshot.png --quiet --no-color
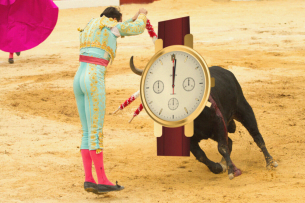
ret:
12:01
